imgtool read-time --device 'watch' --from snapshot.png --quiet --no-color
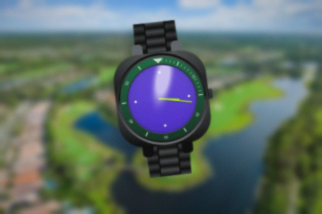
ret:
3:17
